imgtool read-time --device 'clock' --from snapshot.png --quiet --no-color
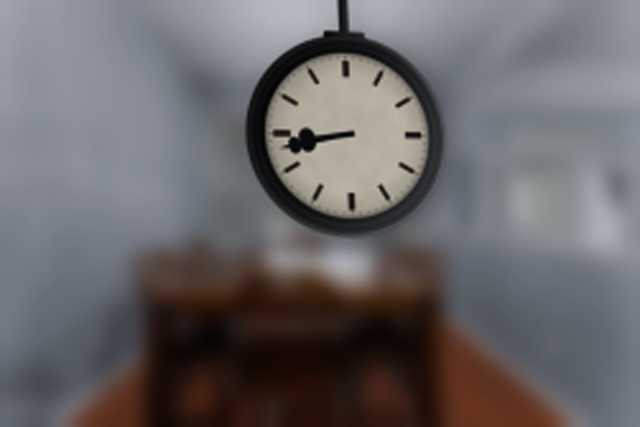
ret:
8:43
